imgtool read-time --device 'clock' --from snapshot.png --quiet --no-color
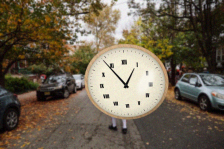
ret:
12:54
